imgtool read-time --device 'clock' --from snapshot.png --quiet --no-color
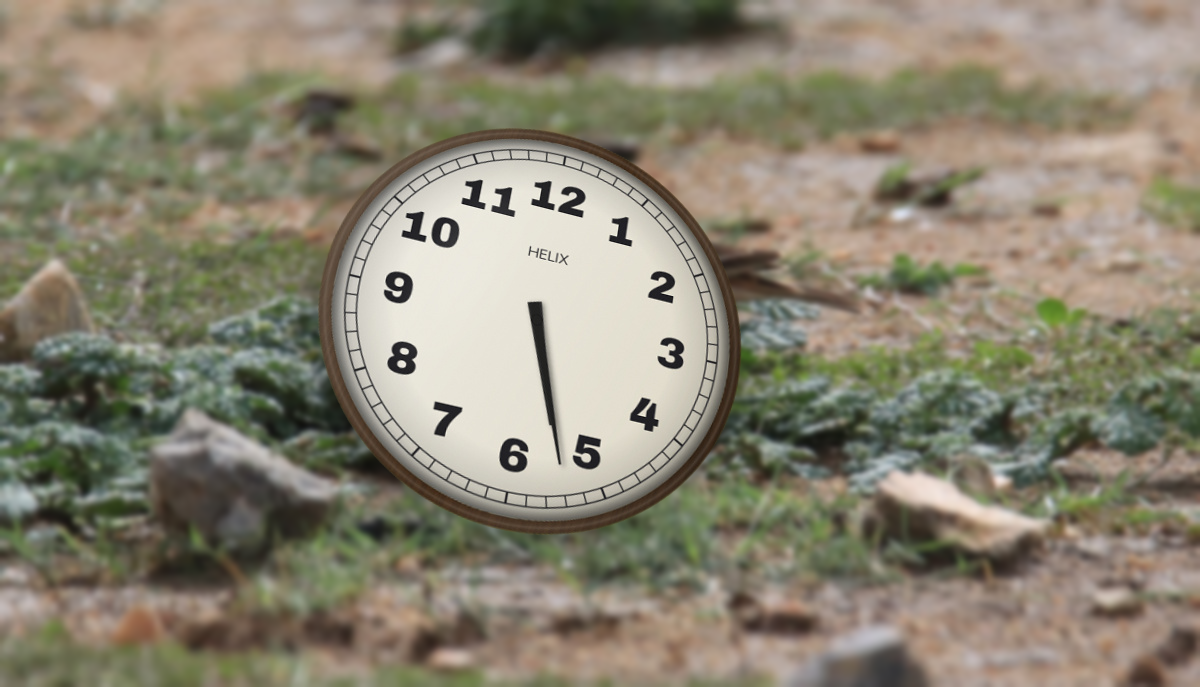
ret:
5:27
